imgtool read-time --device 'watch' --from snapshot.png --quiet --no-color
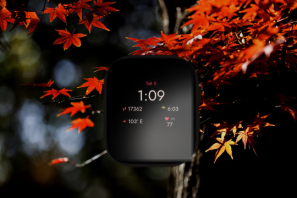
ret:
1:09
